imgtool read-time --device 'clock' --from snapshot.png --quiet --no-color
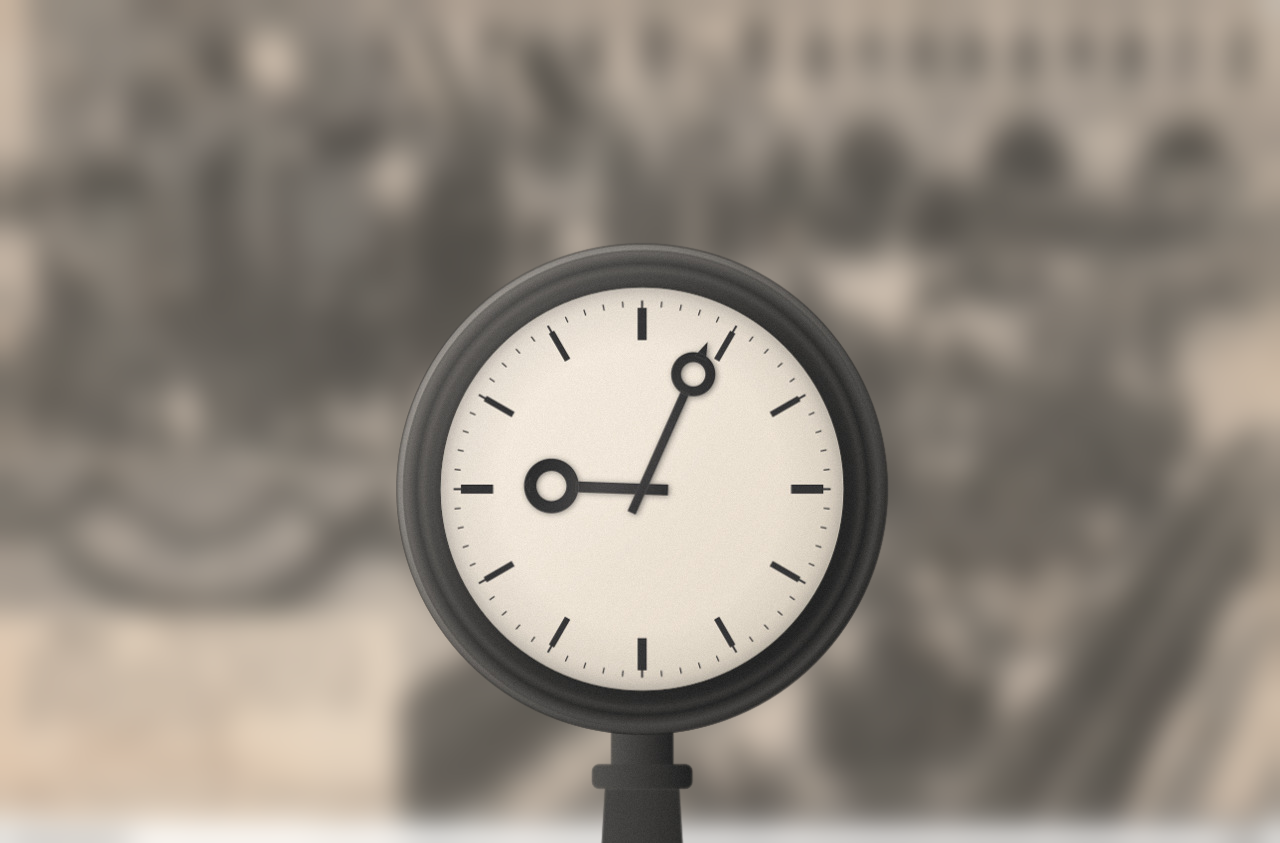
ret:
9:04
